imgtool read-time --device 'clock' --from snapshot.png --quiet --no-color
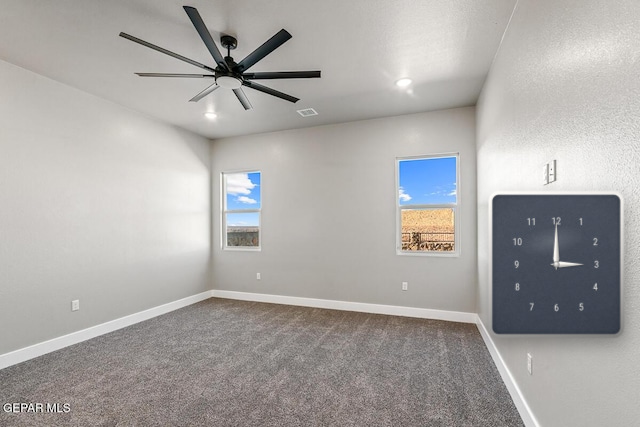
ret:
3:00
